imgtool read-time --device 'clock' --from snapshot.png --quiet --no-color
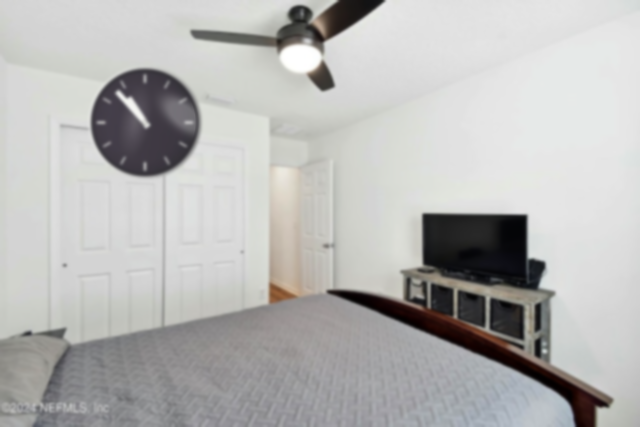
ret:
10:53
